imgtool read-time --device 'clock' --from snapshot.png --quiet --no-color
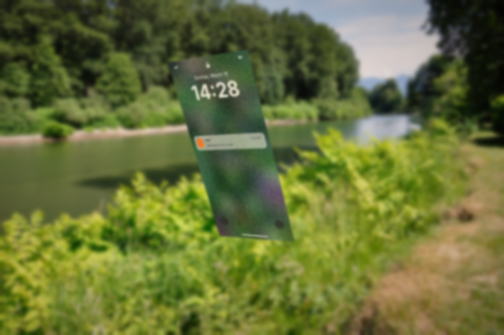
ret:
14:28
